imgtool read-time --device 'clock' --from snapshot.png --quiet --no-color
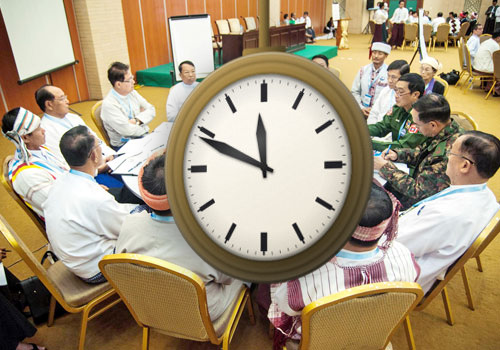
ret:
11:49
